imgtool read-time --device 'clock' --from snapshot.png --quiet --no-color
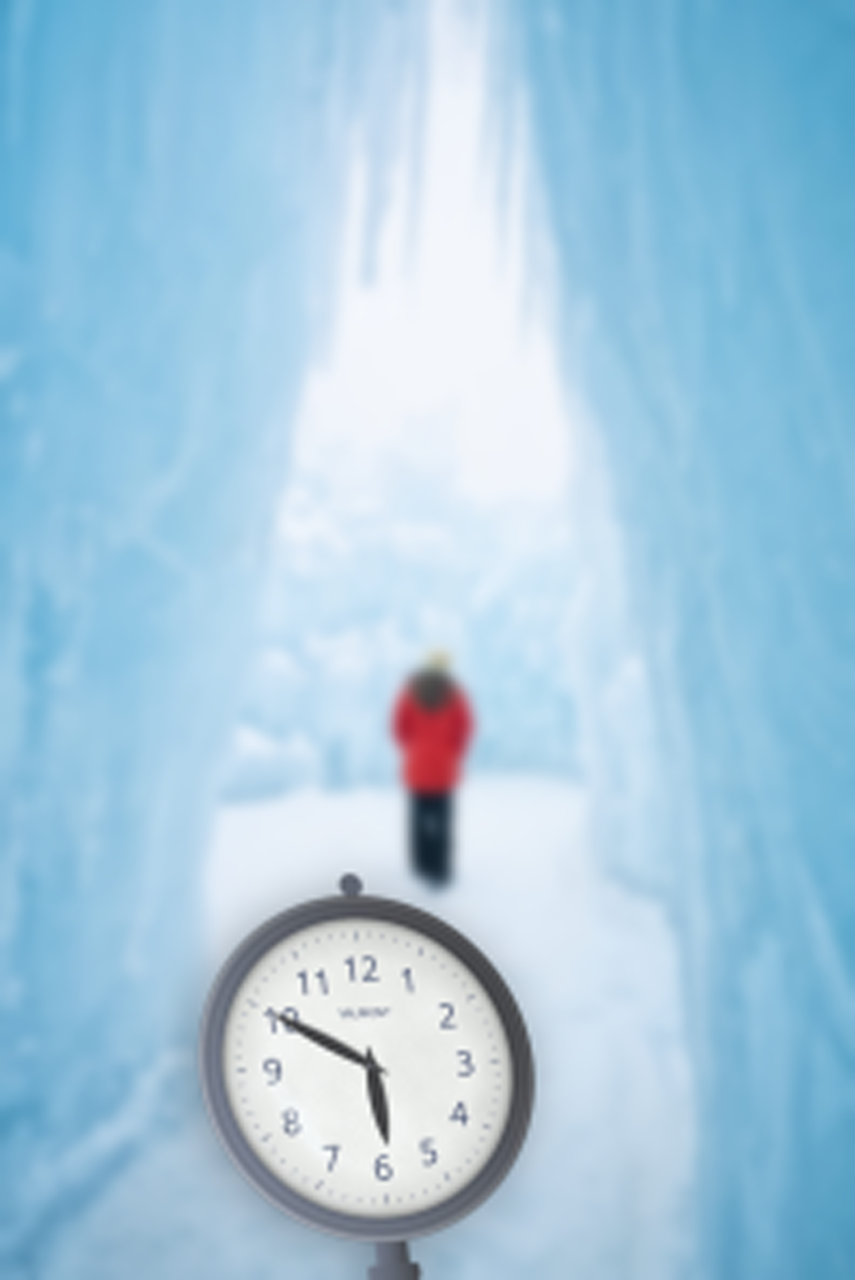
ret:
5:50
